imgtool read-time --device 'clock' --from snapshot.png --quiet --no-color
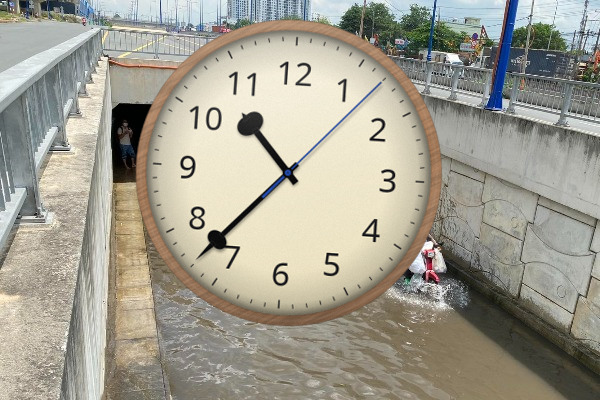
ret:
10:37:07
